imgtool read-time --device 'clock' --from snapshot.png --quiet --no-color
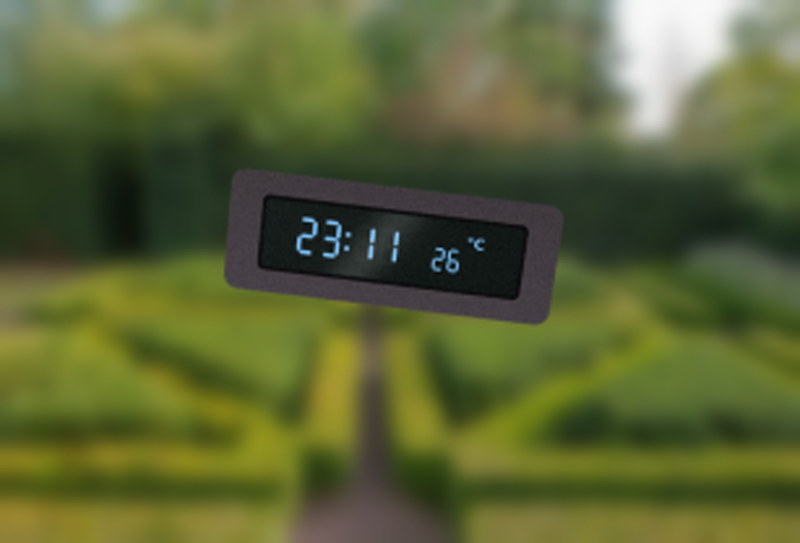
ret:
23:11
